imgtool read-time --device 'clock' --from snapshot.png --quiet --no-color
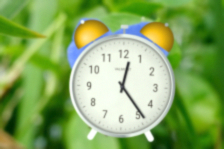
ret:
12:24
